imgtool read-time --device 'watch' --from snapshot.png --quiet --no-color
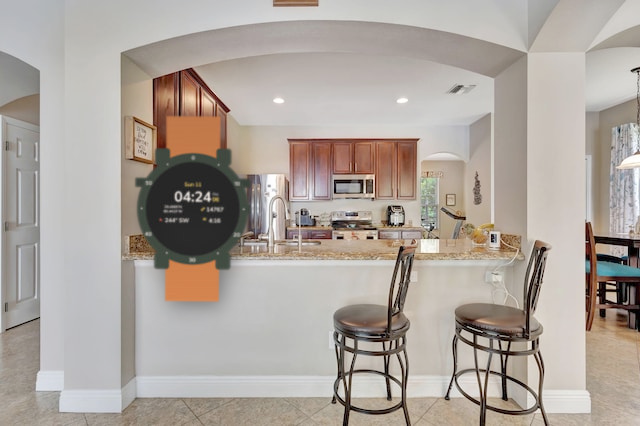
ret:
4:24
